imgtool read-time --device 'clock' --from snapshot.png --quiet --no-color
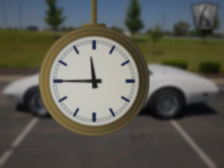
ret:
11:45
